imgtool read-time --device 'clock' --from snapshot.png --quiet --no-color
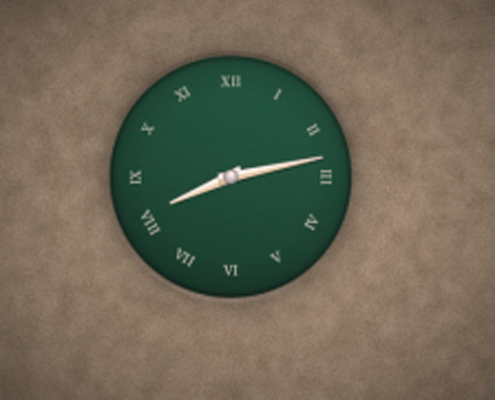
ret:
8:13
